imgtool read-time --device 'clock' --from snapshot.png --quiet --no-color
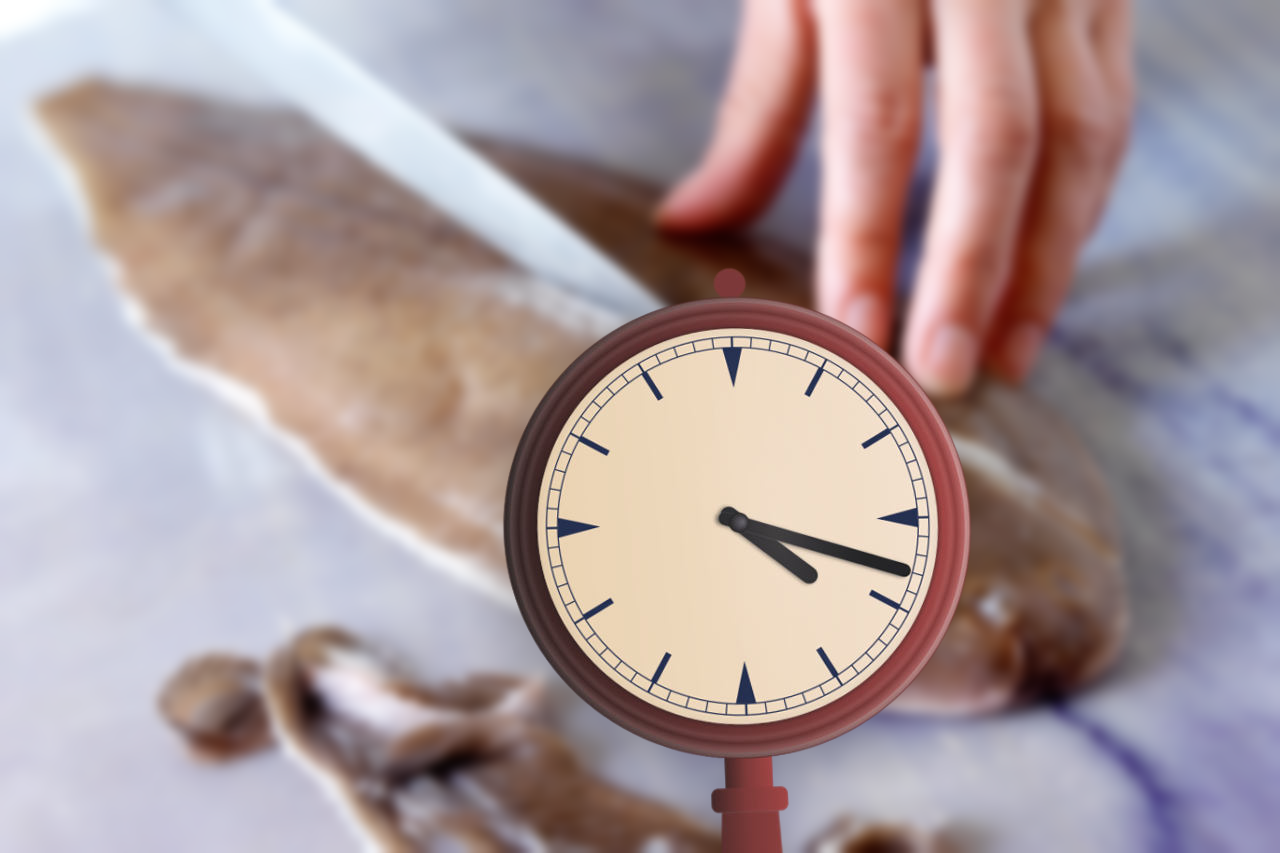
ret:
4:18
